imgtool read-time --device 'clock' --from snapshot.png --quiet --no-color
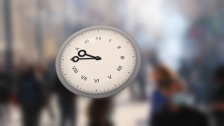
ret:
9:45
